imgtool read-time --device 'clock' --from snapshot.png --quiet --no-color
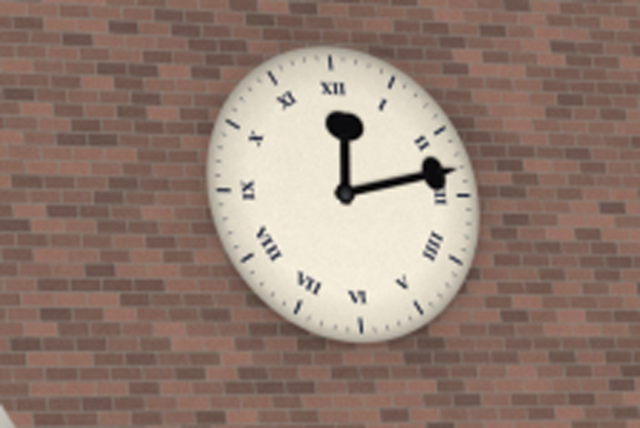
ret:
12:13
